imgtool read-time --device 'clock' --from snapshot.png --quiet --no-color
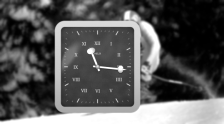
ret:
11:16
